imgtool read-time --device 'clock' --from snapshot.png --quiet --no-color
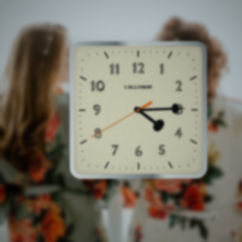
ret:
4:14:40
